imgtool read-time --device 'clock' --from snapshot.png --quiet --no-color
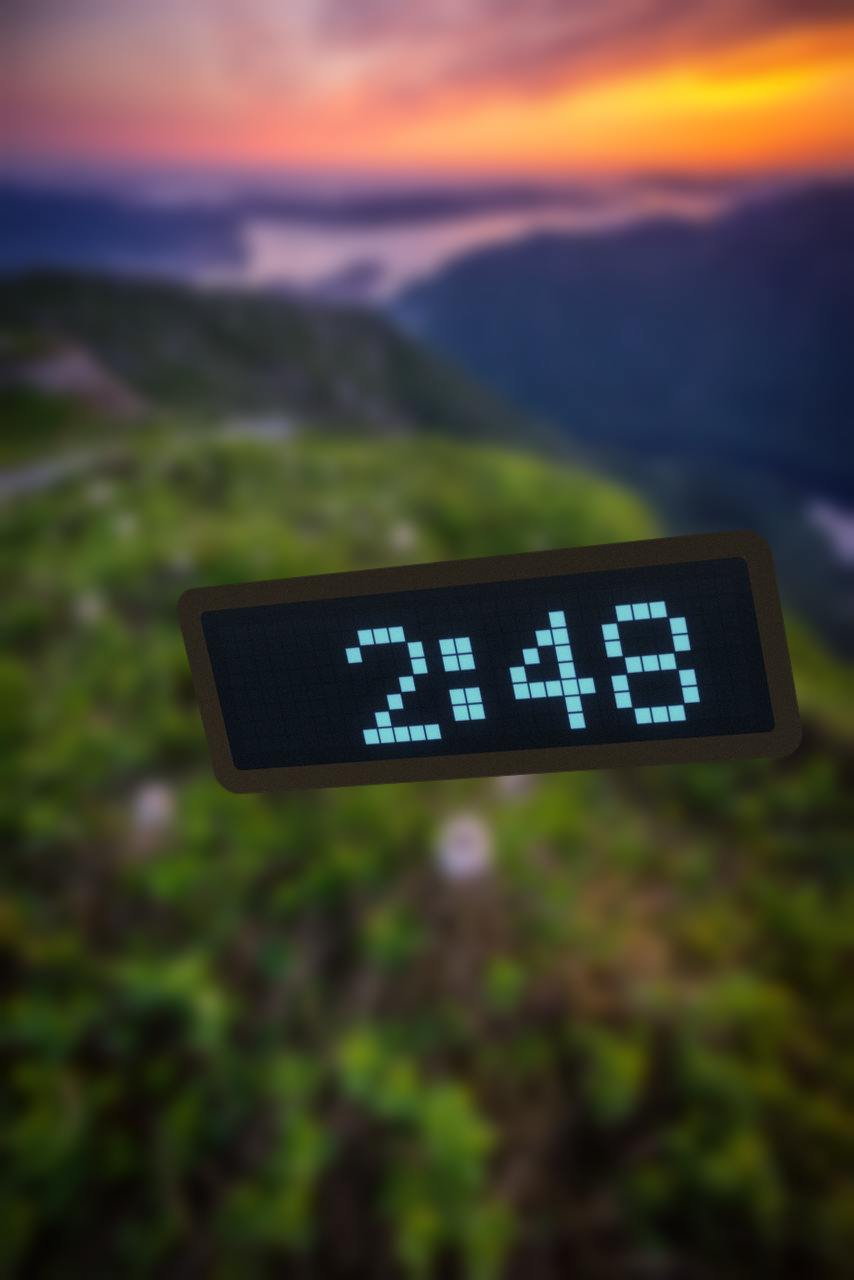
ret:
2:48
